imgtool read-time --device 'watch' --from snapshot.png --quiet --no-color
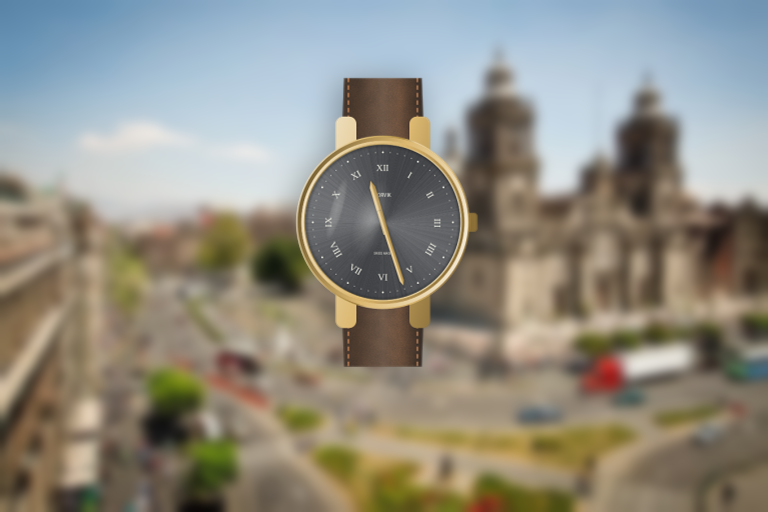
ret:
11:27
